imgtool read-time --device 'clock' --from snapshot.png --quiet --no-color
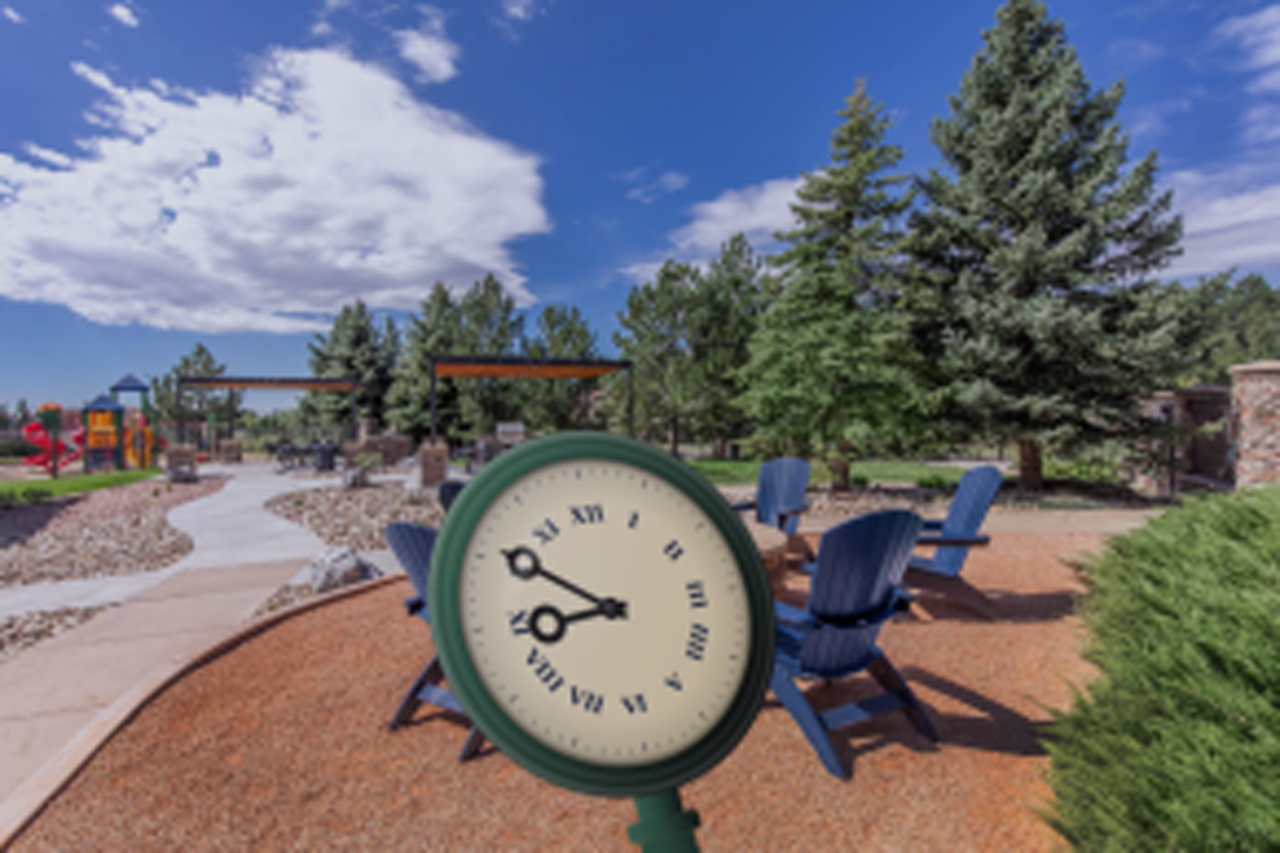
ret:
8:51
